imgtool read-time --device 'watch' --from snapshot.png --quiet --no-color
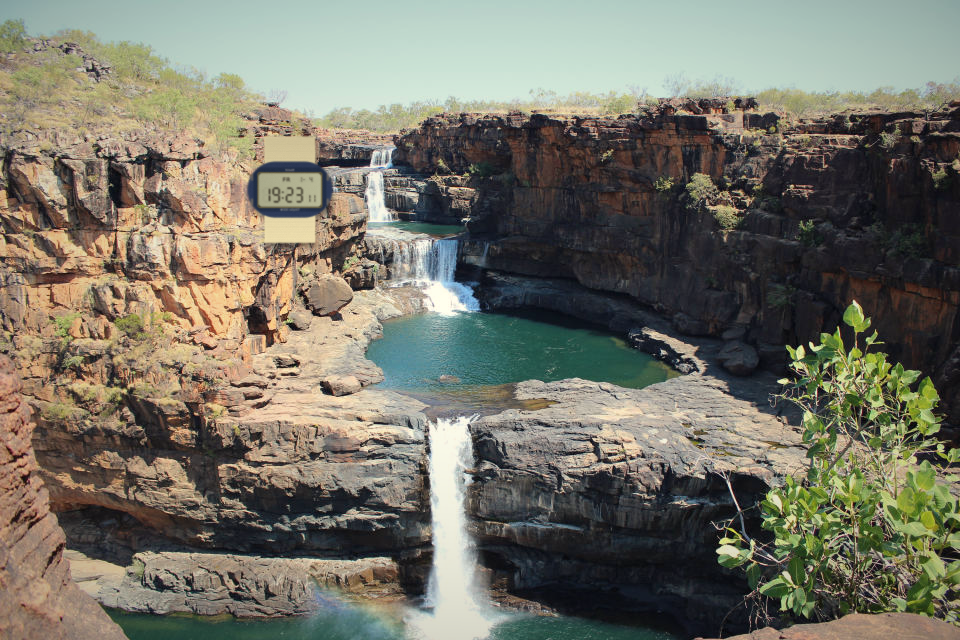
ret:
19:23
